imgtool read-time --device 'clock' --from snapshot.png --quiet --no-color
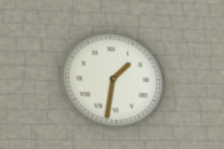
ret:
1:32
